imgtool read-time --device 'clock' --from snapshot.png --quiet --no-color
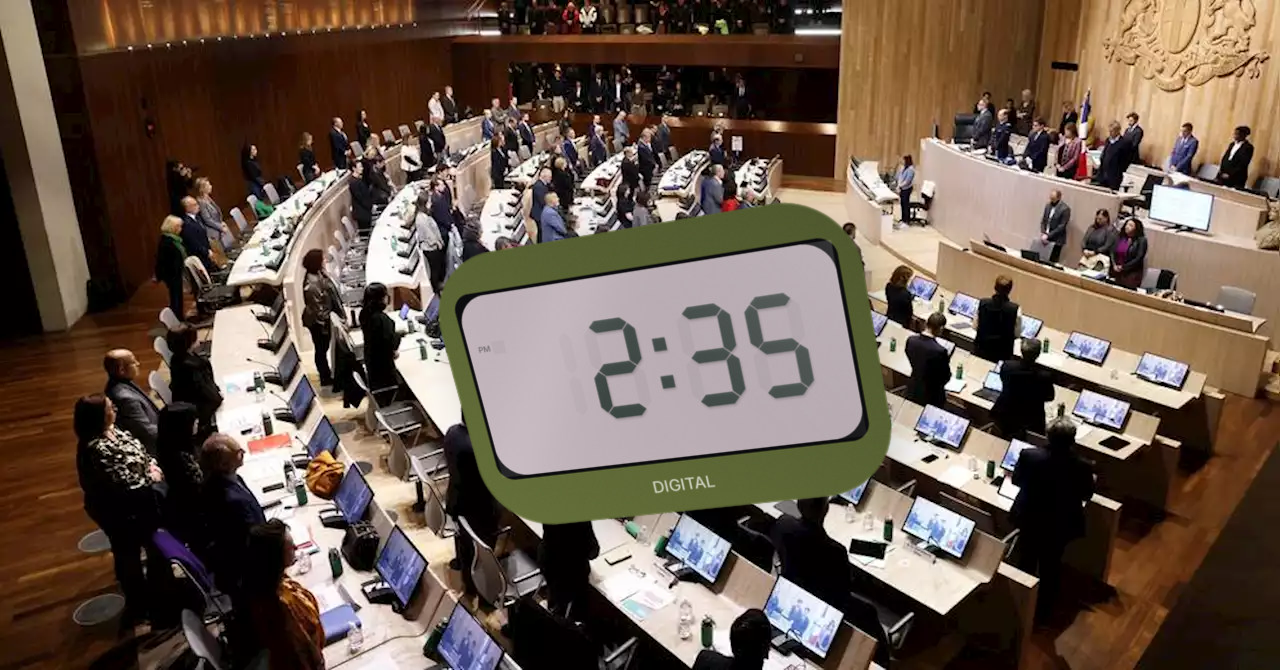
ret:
2:35
